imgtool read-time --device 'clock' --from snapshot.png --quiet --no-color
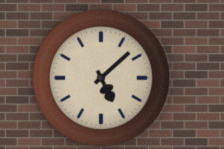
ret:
5:08
